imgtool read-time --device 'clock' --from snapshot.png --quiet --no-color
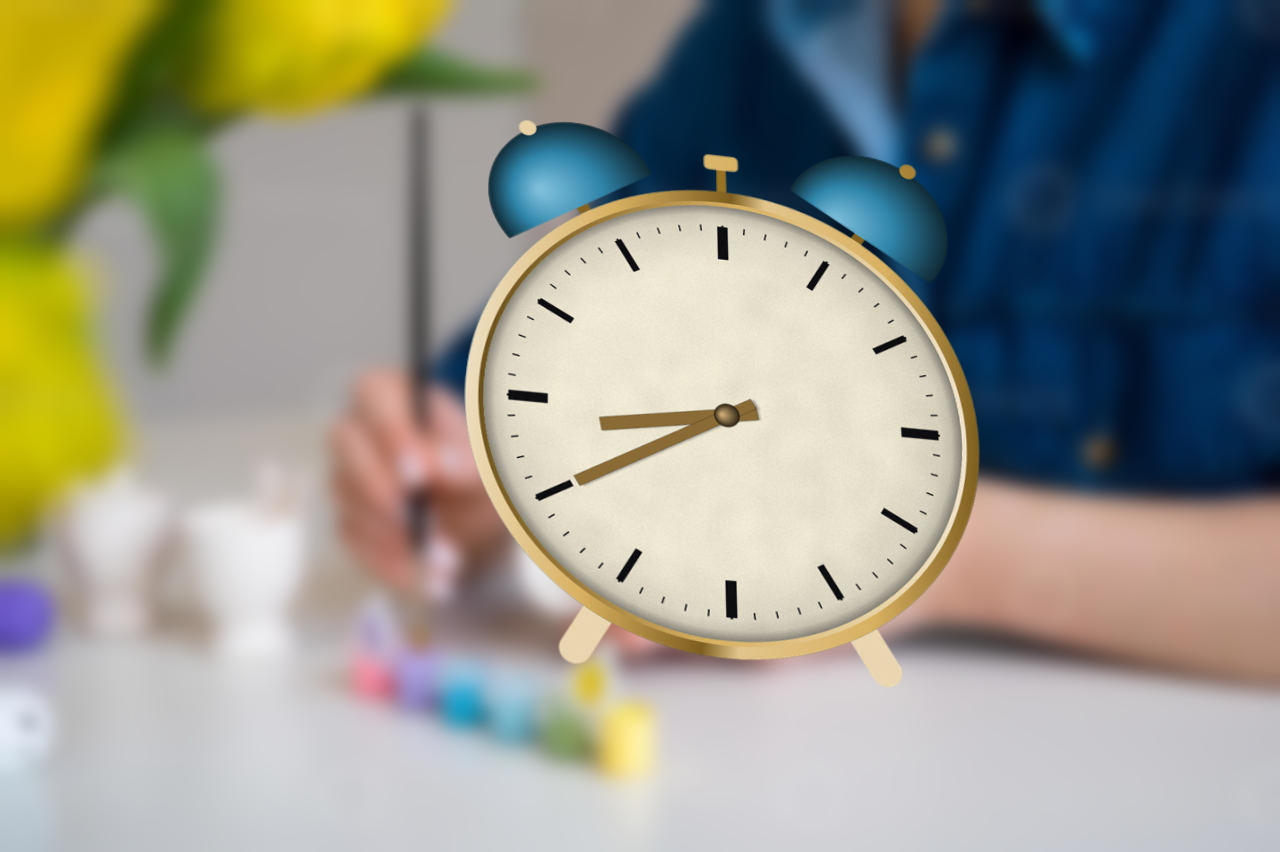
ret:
8:40
